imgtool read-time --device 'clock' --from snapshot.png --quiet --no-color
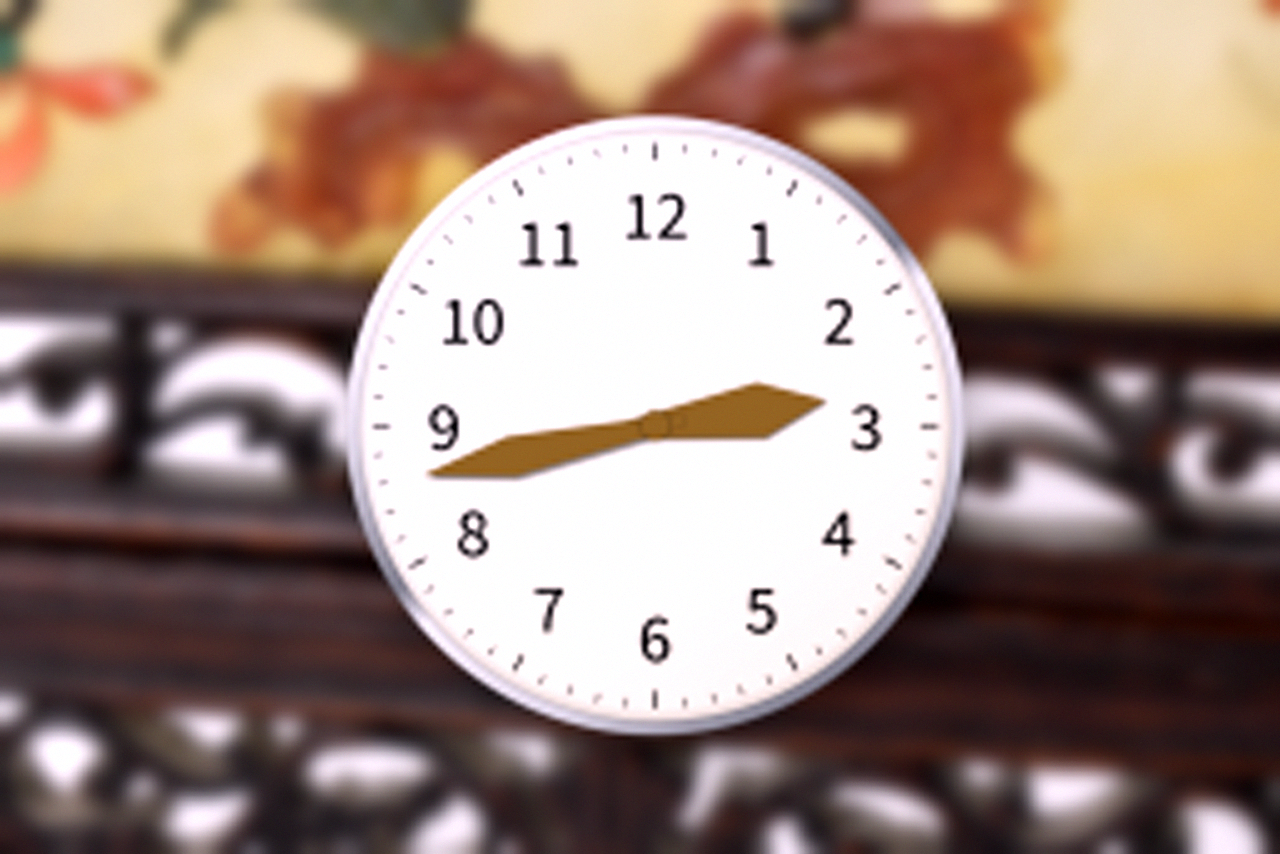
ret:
2:43
